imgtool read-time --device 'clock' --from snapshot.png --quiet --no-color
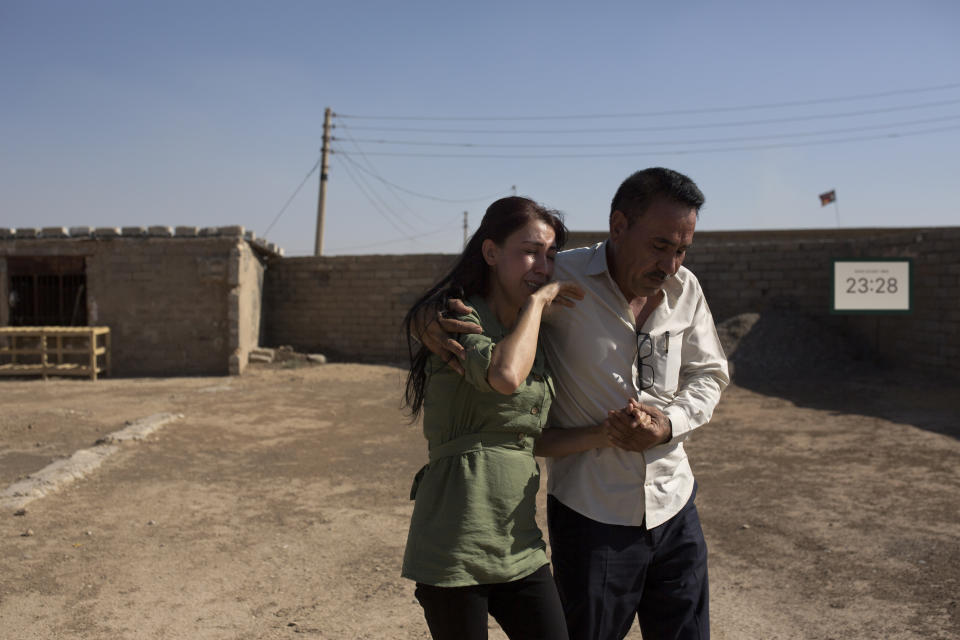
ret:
23:28
